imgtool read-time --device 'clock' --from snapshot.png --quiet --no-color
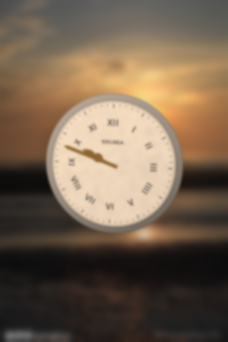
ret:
9:48
